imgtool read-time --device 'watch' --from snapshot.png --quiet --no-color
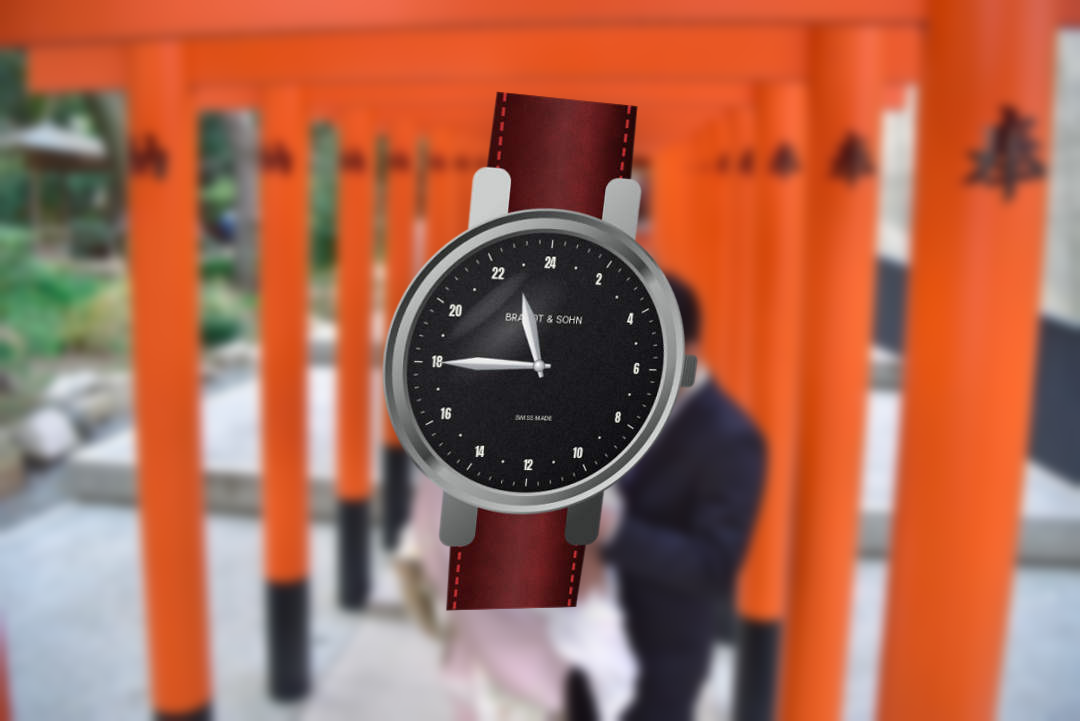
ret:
22:45
